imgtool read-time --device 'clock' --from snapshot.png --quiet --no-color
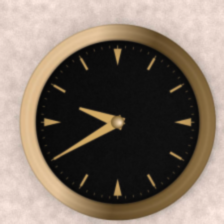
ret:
9:40
